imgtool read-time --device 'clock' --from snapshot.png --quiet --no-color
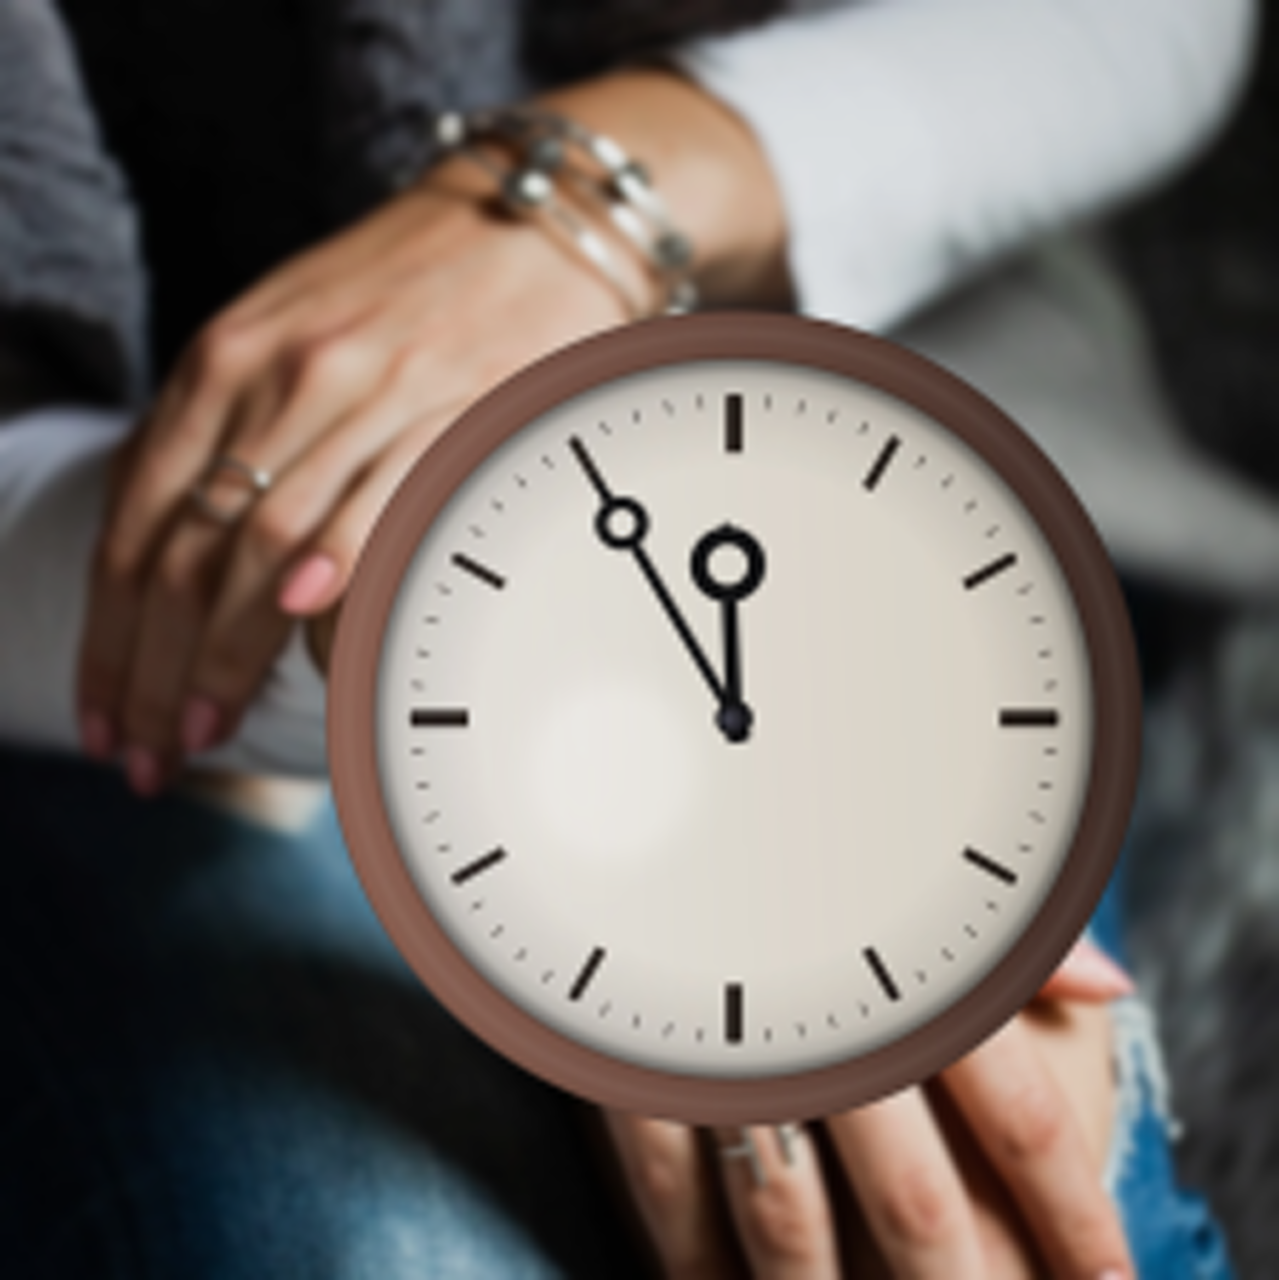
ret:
11:55
